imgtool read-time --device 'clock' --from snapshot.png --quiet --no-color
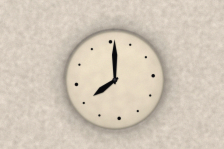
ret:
8:01
